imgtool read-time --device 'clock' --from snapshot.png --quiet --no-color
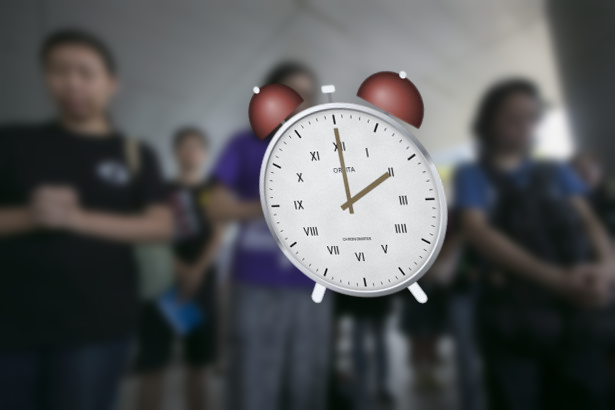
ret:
2:00
